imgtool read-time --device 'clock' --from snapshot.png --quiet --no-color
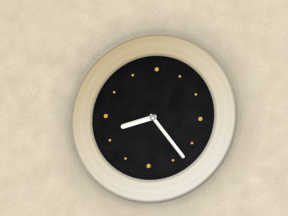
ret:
8:23
